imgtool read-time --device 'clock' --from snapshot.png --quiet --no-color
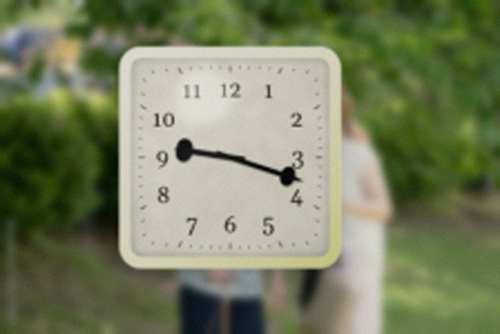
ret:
9:18
